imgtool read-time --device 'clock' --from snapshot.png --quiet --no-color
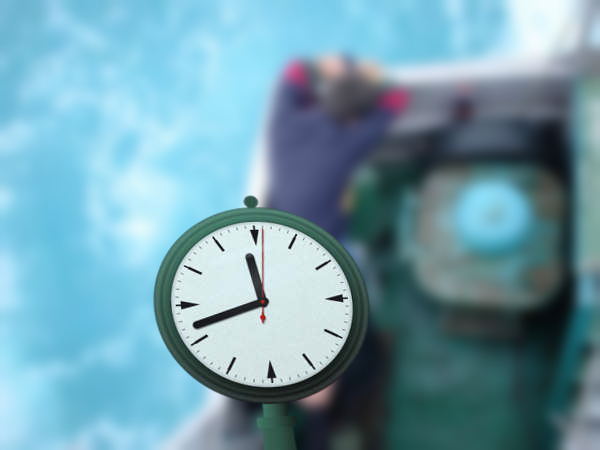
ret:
11:42:01
